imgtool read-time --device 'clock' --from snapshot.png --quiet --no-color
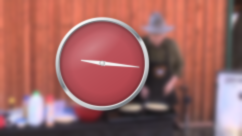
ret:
9:16
